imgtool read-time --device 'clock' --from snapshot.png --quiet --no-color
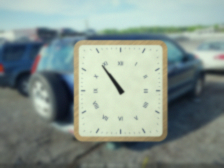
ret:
10:54
